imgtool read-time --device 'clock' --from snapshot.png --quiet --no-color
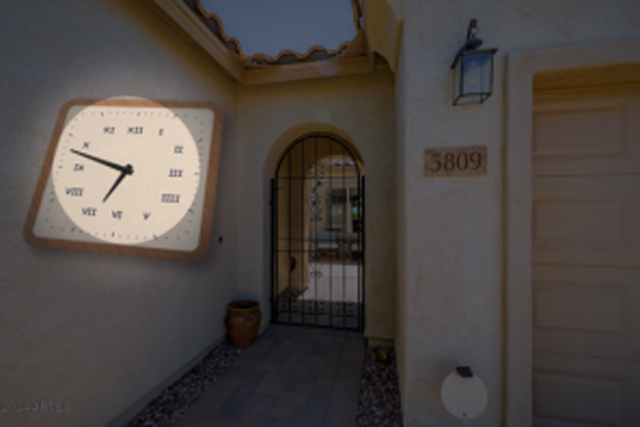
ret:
6:48
